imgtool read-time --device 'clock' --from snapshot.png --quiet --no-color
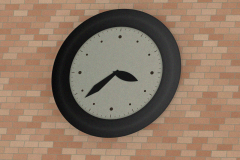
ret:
3:38
